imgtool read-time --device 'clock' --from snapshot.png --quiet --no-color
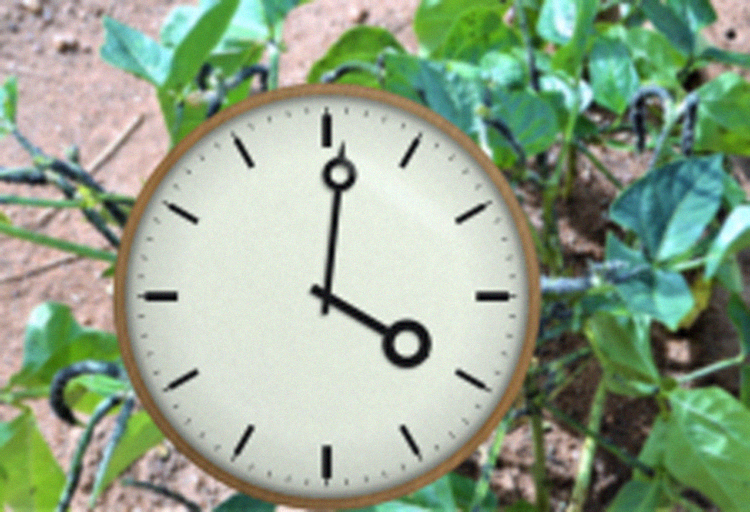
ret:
4:01
